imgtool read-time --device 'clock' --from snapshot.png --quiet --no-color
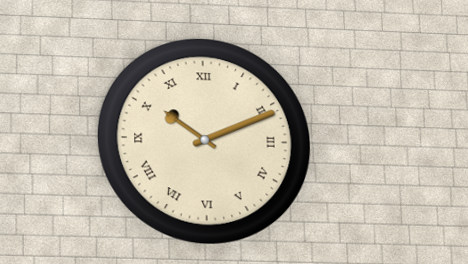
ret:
10:11
